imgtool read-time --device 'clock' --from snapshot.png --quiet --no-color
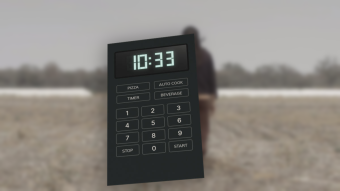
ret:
10:33
